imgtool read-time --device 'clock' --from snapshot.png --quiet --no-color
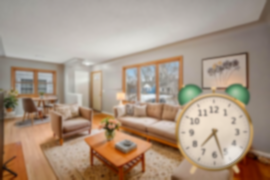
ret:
7:27
